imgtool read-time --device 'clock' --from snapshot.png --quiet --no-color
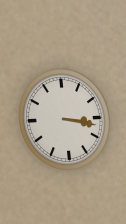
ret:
3:17
